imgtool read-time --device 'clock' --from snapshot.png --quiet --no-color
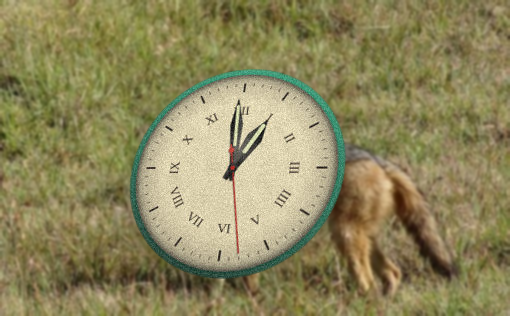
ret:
12:59:28
